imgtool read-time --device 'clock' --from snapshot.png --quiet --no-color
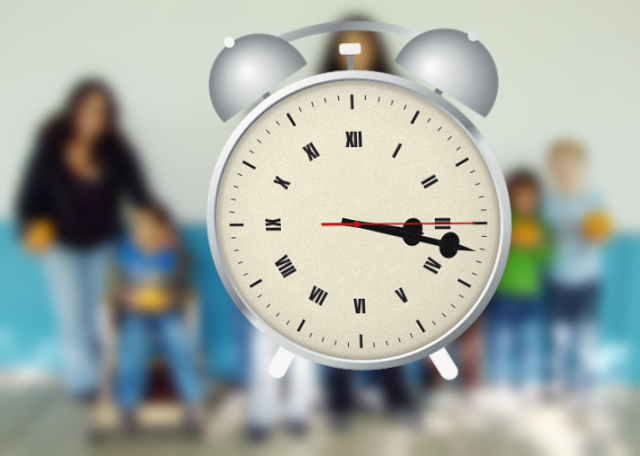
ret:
3:17:15
